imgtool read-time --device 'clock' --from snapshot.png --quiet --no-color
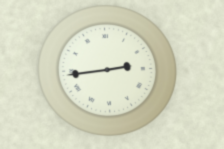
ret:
2:44
